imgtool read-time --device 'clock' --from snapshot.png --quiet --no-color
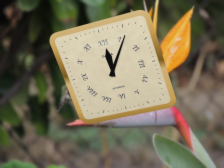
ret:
12:06
